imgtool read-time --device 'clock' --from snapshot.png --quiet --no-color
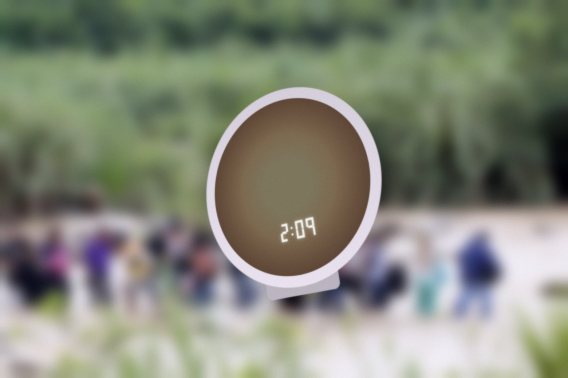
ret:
2:09
